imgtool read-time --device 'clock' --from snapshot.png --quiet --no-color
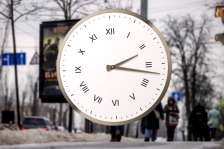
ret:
2:17
